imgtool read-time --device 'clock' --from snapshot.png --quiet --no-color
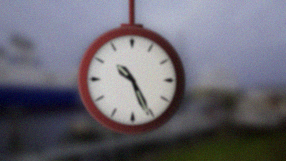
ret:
10:26
